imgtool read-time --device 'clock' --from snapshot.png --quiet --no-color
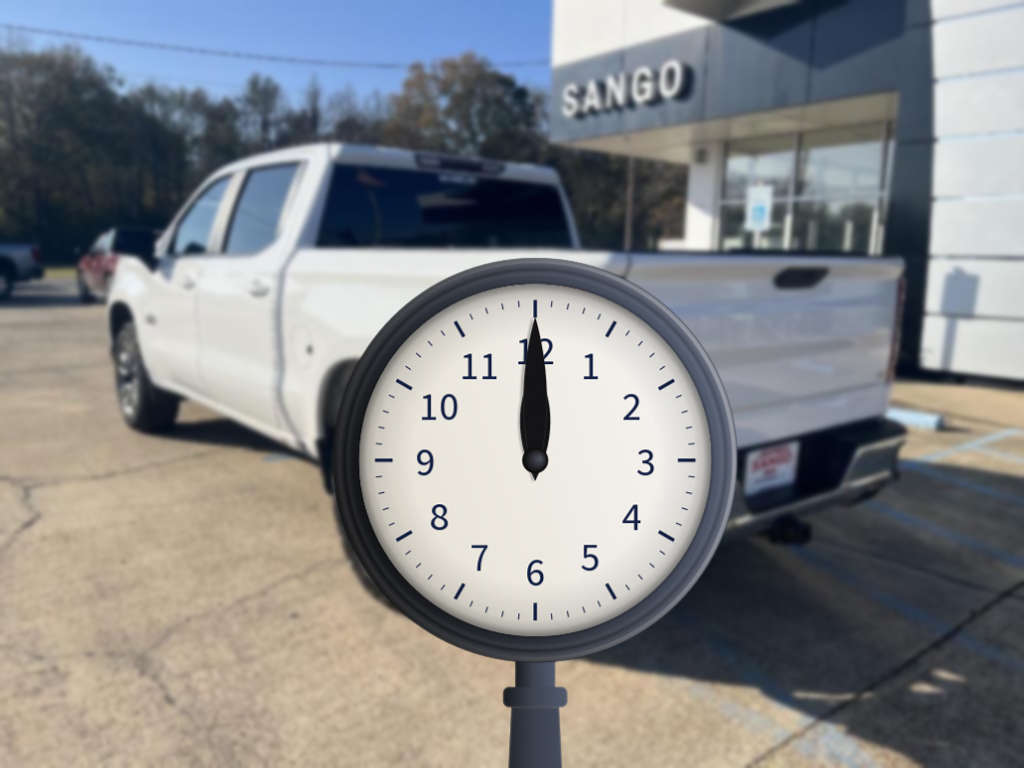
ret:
12:00
